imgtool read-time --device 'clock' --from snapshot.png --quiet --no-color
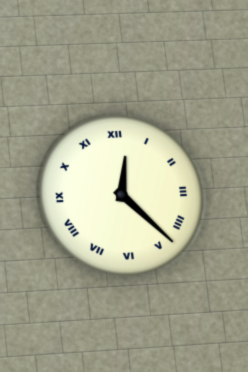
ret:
12:23
